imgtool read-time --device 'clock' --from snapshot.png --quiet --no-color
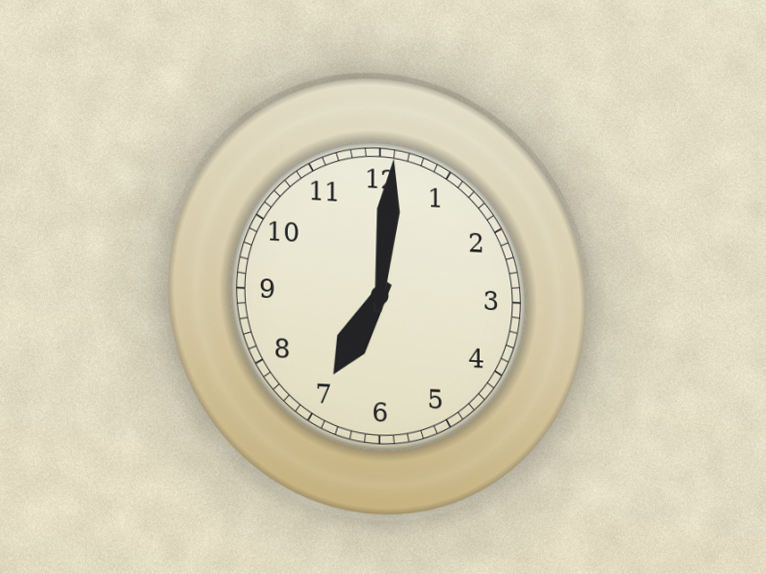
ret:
7:01
